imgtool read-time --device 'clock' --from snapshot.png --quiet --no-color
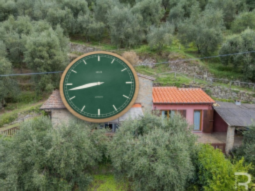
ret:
8:43
